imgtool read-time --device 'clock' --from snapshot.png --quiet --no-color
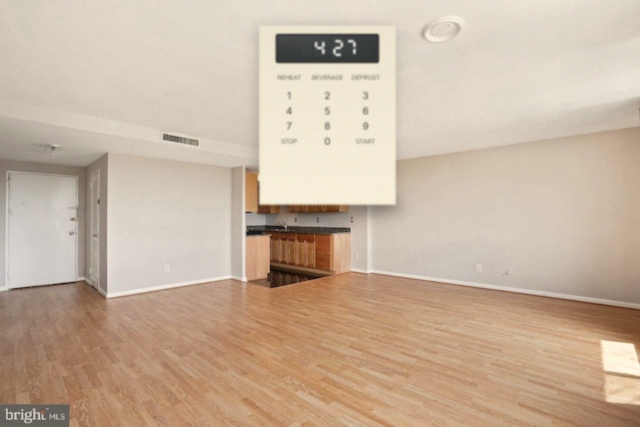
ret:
4:27
